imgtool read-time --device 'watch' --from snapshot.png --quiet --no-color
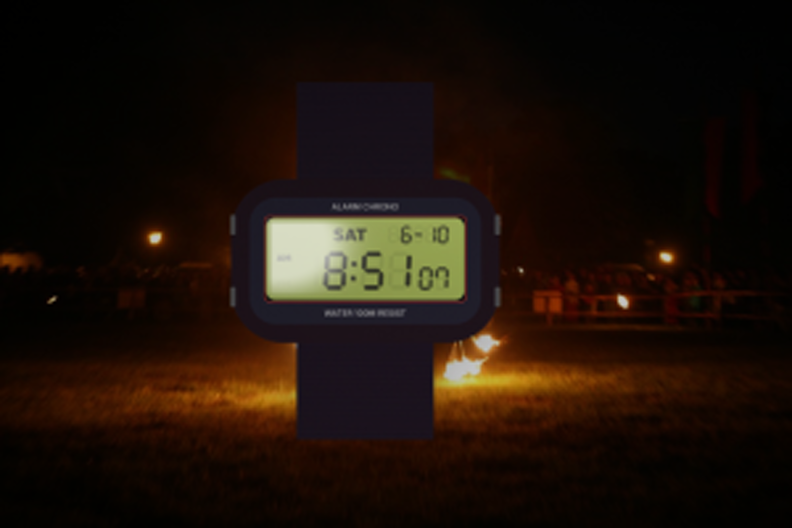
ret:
8:51:07
